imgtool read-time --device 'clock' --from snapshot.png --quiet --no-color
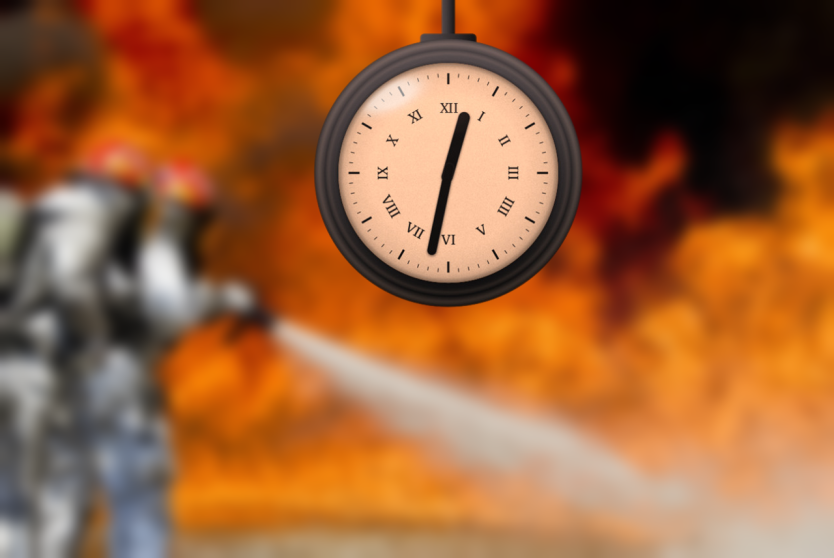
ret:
12:32
